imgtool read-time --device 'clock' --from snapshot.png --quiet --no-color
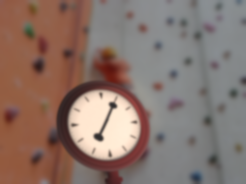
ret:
7:05
